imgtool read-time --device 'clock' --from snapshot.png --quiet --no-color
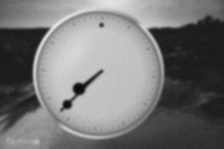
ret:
7:37
